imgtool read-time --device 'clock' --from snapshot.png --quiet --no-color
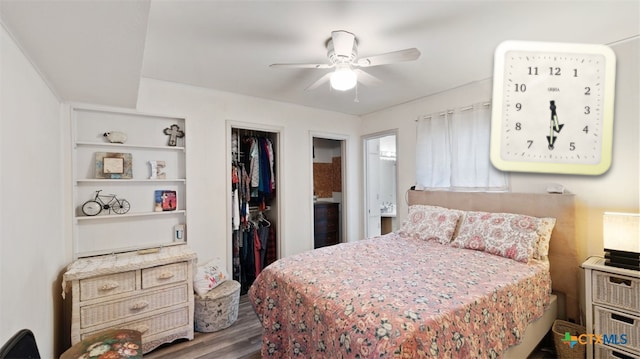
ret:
5:30
